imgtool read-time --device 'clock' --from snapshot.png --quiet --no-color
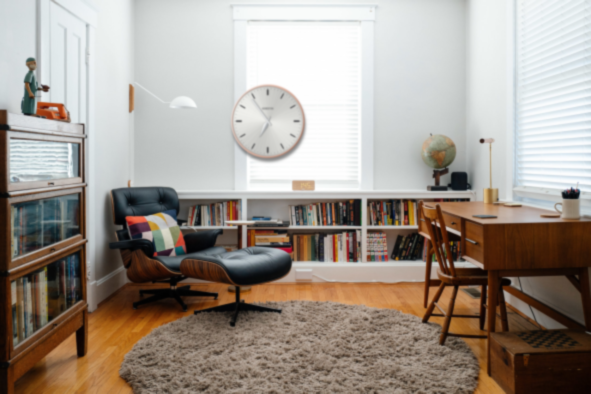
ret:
6:54
